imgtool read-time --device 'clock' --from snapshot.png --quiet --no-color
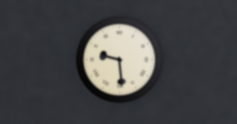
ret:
9:29
